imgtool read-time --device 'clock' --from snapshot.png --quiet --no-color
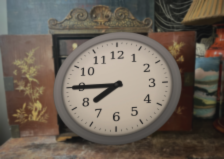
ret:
7:45
